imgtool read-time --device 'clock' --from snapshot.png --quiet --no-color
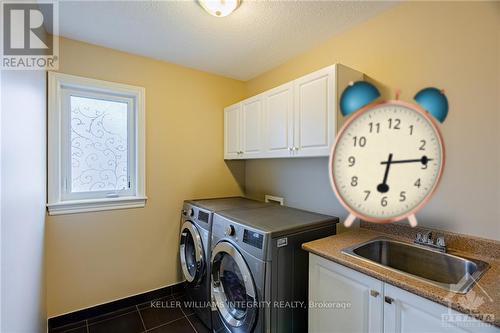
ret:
6:14
